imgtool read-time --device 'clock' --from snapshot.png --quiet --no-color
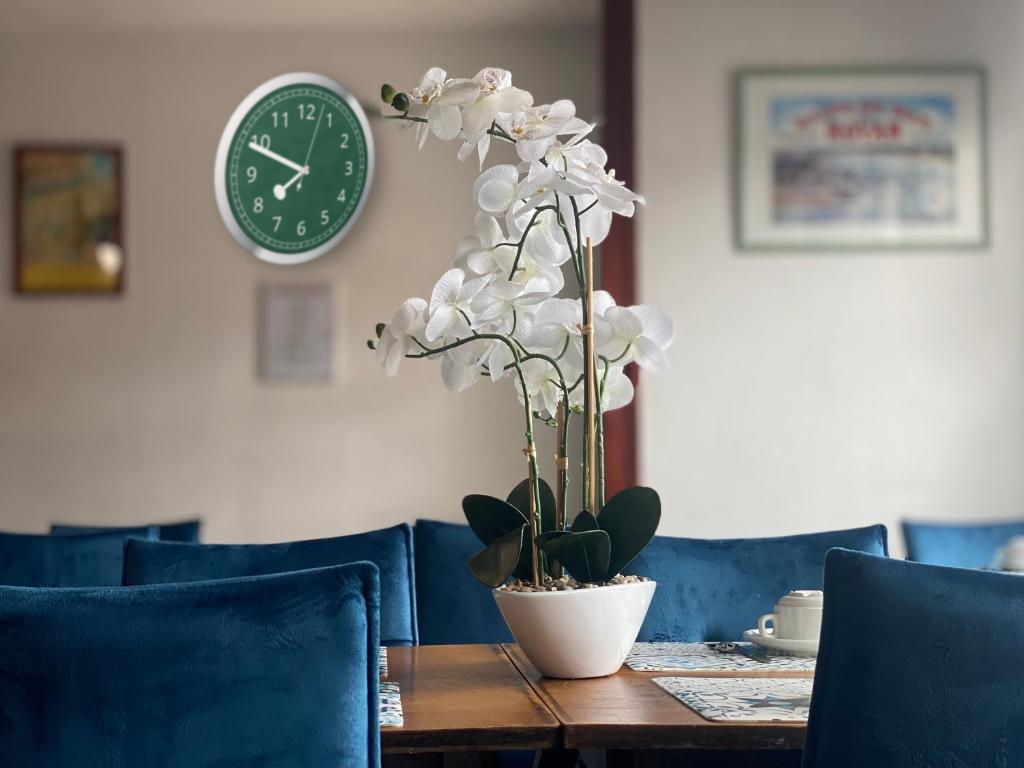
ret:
7:49:03
